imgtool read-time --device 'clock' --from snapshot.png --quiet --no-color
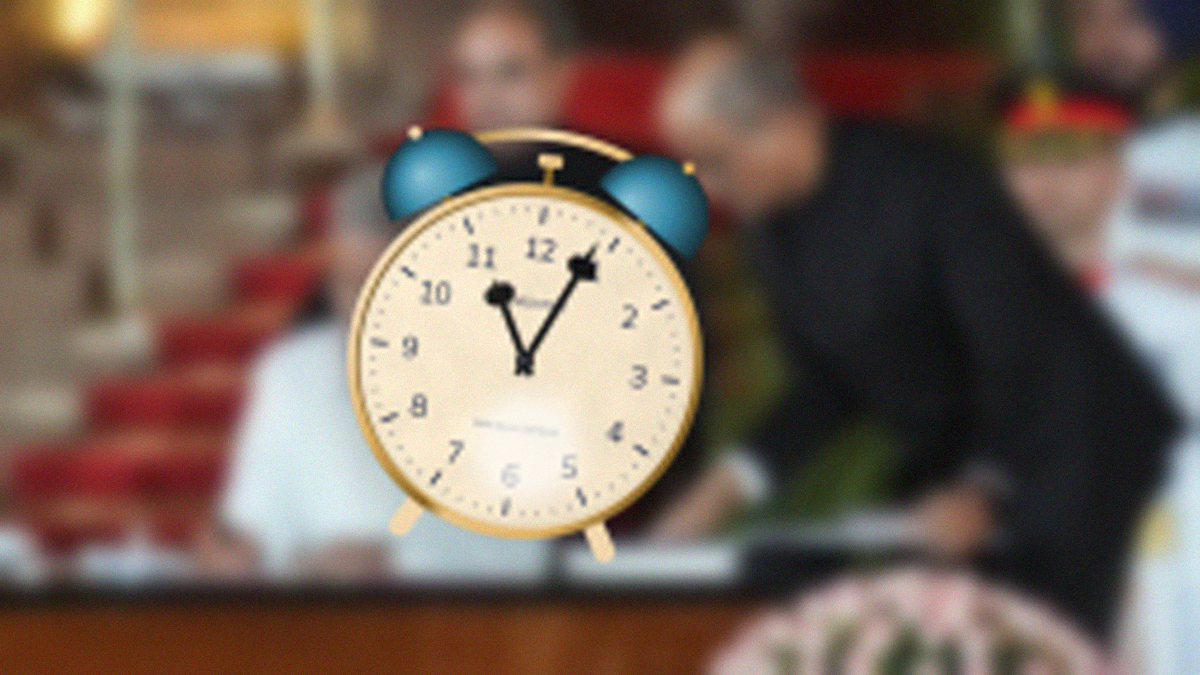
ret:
11:04
